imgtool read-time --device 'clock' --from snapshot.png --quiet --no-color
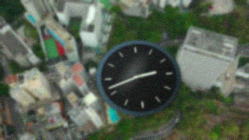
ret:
2:42
